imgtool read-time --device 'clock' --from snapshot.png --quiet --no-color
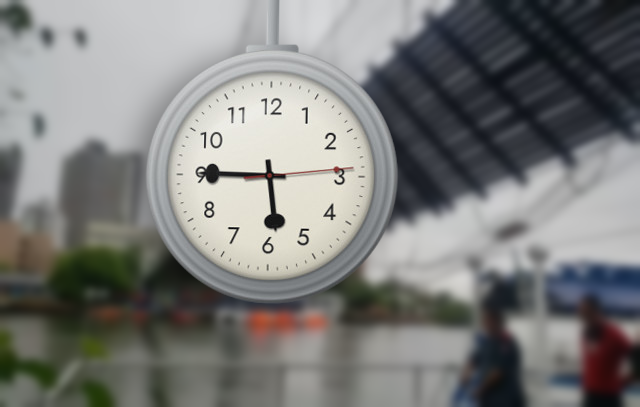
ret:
5:45:14
